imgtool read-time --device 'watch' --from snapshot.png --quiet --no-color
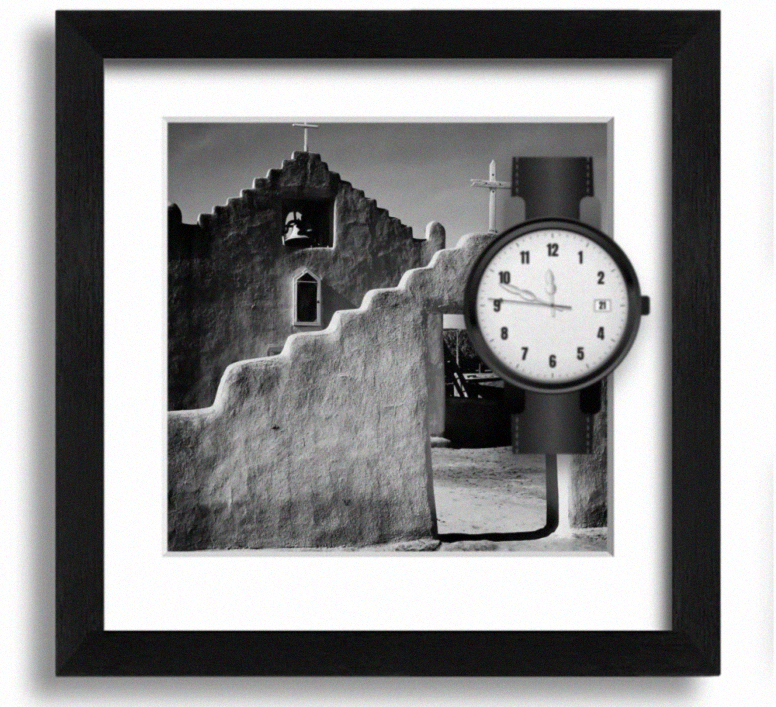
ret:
11:48:46
